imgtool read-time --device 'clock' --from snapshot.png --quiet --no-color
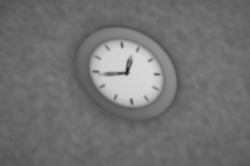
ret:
12:44
